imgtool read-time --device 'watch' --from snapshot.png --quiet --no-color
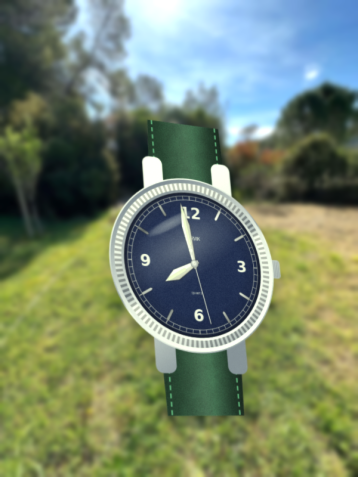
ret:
7:58:28
